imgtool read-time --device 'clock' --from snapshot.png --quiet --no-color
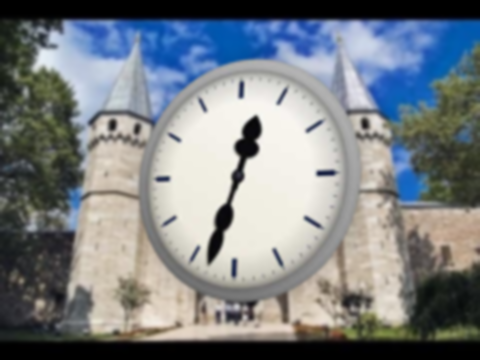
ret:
12:33
